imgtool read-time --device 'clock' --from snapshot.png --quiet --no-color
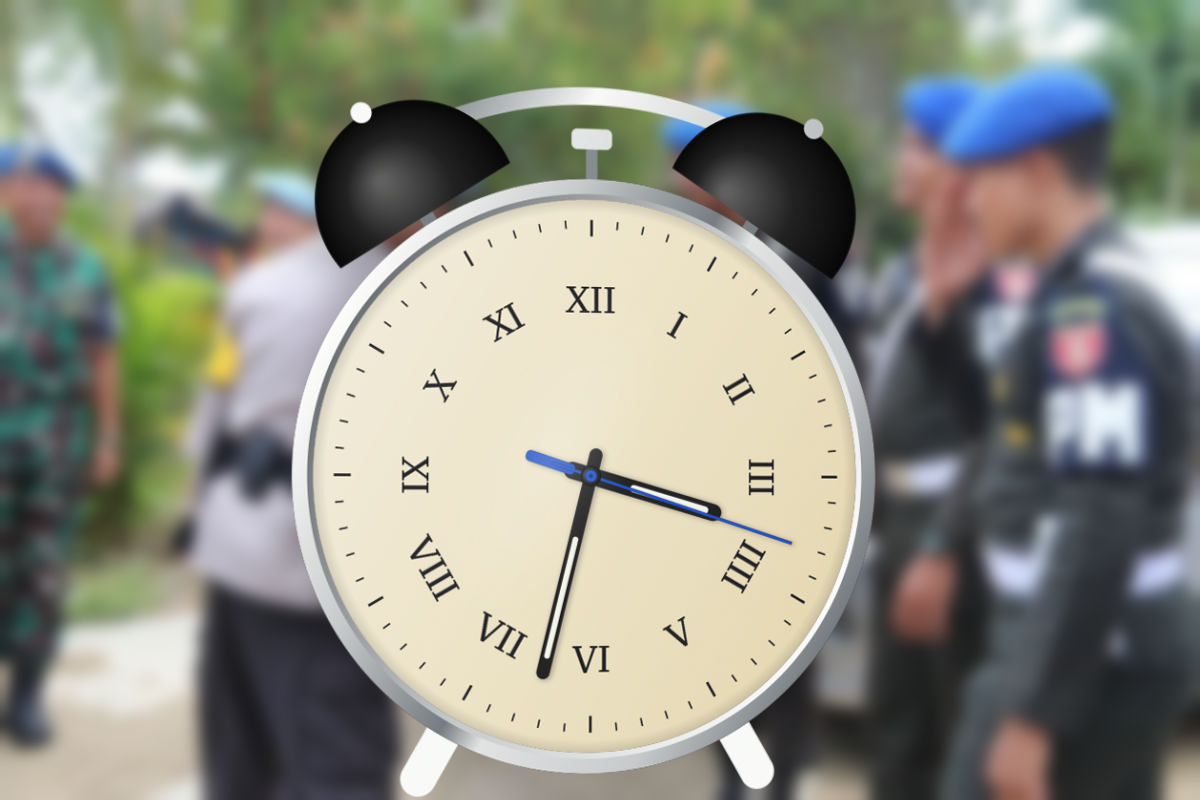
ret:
3:32:18
